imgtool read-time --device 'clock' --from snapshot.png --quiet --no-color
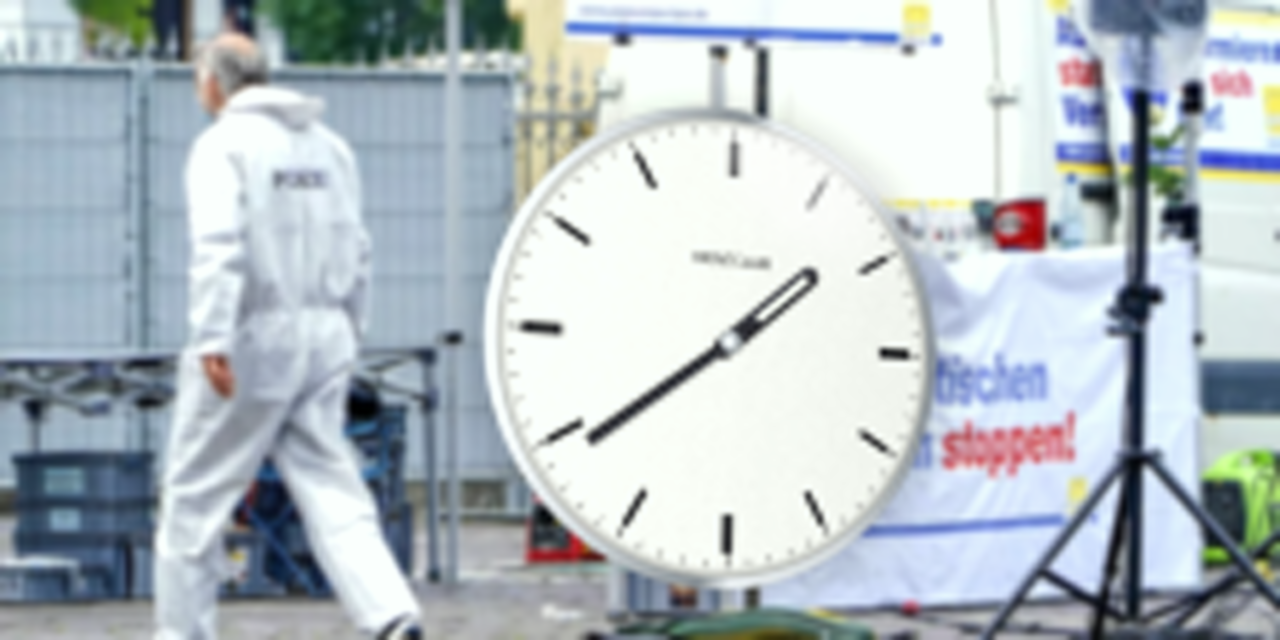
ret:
1:39
